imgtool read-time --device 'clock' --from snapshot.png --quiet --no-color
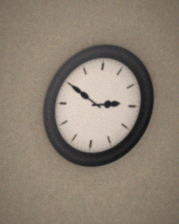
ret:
2:50
